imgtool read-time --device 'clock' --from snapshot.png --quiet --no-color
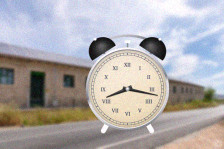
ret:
8:17
